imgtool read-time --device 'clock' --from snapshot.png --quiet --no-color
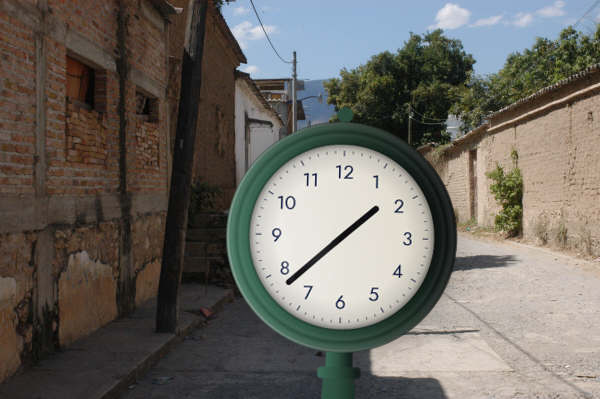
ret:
1:38
